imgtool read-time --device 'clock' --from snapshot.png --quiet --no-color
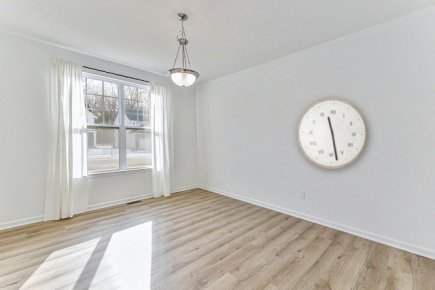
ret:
11:28
